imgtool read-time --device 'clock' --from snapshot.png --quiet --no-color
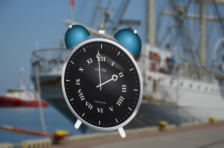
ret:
1:59
